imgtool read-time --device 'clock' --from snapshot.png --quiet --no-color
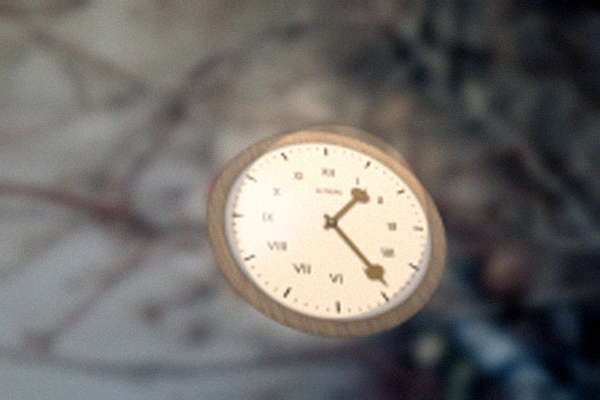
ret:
1:24
